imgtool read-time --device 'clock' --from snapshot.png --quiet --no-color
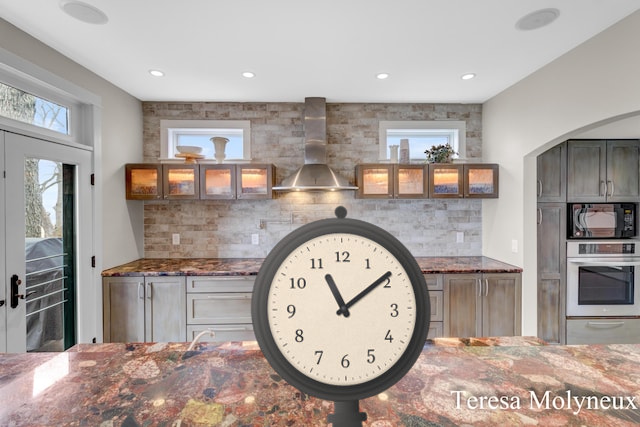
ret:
11:09
